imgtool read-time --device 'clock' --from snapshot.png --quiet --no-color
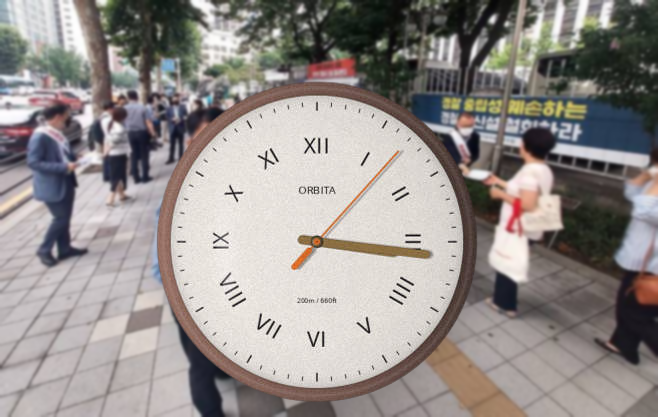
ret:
3:16:07
